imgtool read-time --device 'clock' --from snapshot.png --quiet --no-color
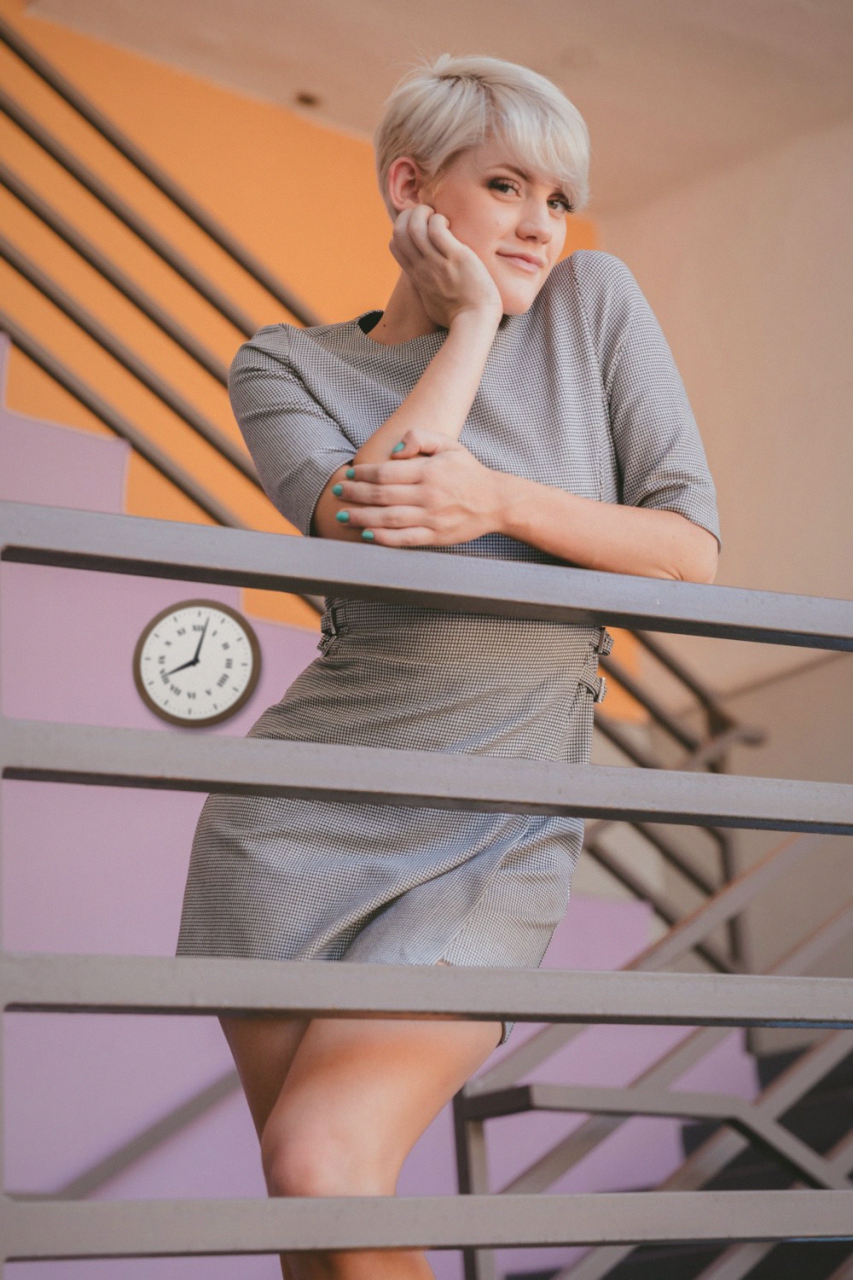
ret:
8:02
